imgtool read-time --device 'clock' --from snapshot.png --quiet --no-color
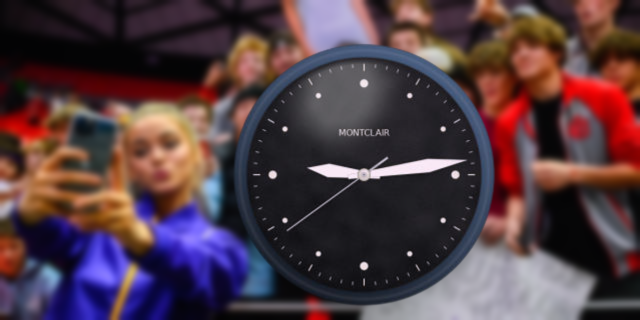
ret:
9:13:39
